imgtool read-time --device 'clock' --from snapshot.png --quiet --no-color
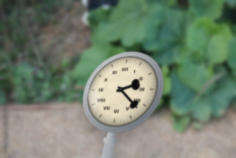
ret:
2:22
